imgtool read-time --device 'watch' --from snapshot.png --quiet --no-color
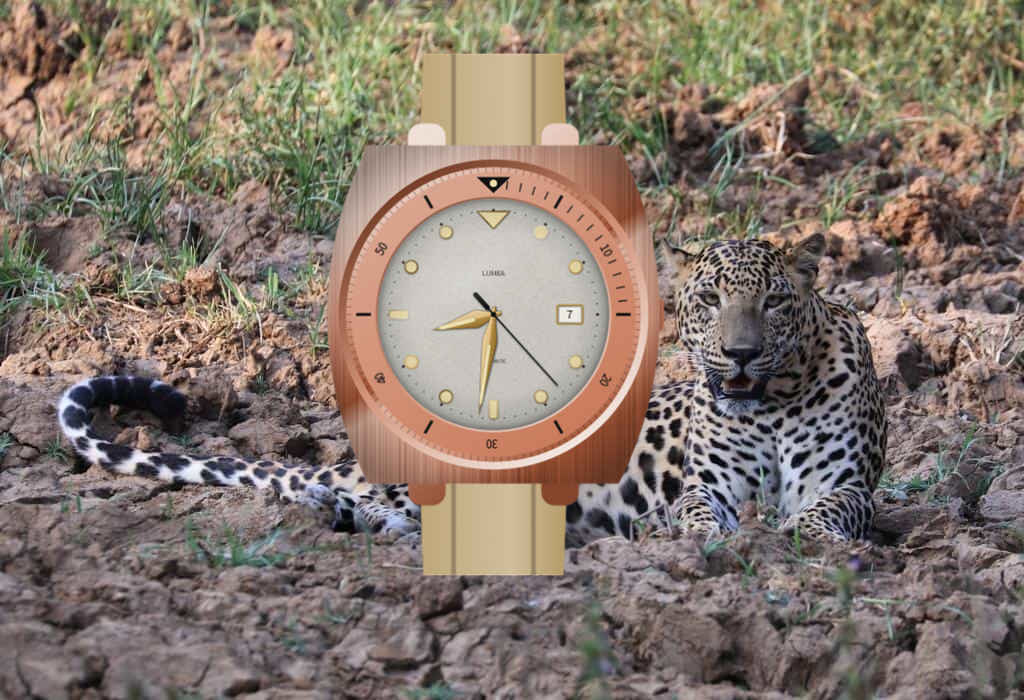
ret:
8:31:23
